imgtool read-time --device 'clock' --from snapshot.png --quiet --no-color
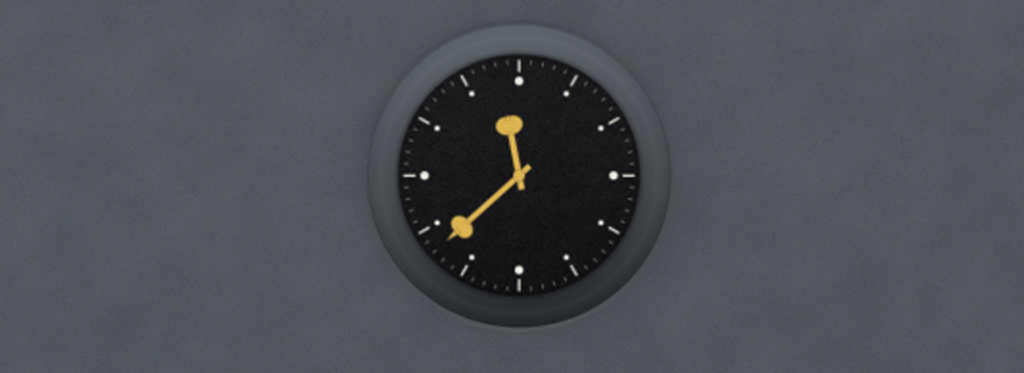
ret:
11:38
